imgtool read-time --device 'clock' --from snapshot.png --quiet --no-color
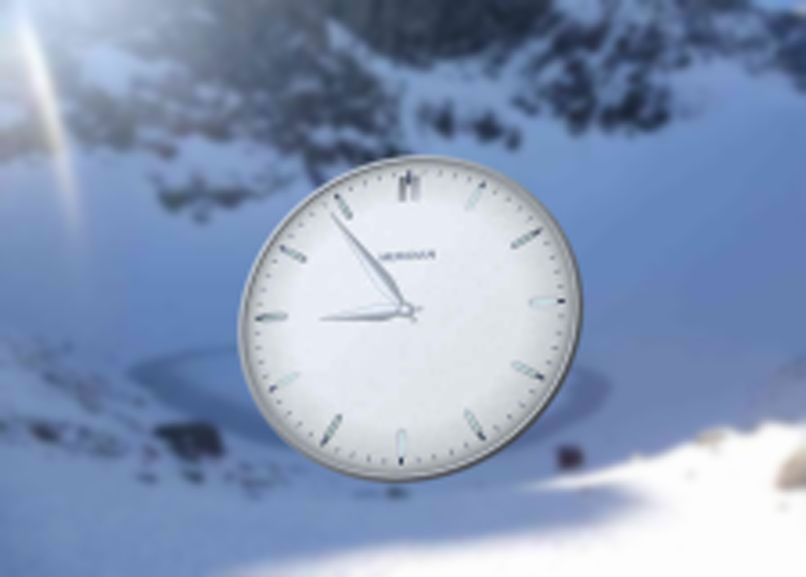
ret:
8:54
